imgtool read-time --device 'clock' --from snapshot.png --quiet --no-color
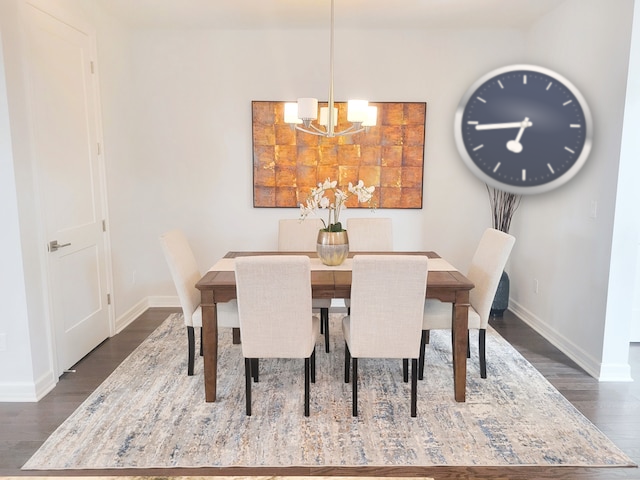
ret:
6:44
